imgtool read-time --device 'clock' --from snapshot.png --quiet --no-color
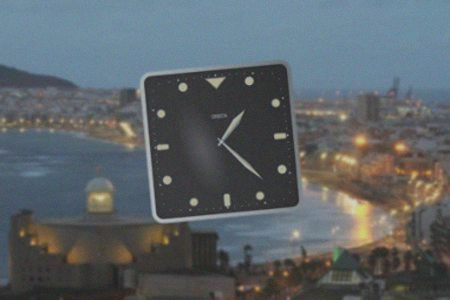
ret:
1:23
